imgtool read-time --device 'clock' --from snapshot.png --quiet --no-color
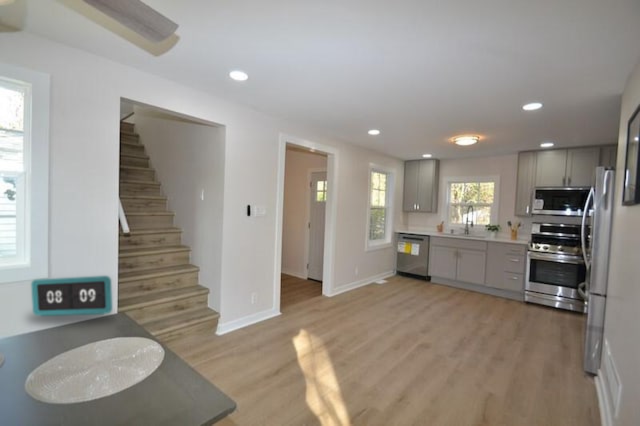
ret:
8:09
